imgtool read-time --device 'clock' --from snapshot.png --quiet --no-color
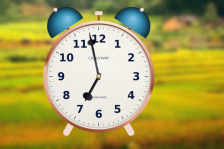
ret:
6:58
